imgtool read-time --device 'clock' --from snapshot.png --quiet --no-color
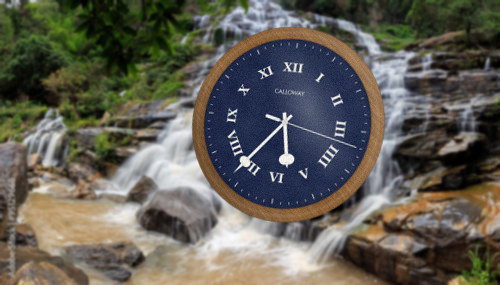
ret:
5:36:17
